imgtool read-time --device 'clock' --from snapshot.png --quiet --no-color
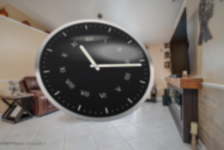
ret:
11:16
